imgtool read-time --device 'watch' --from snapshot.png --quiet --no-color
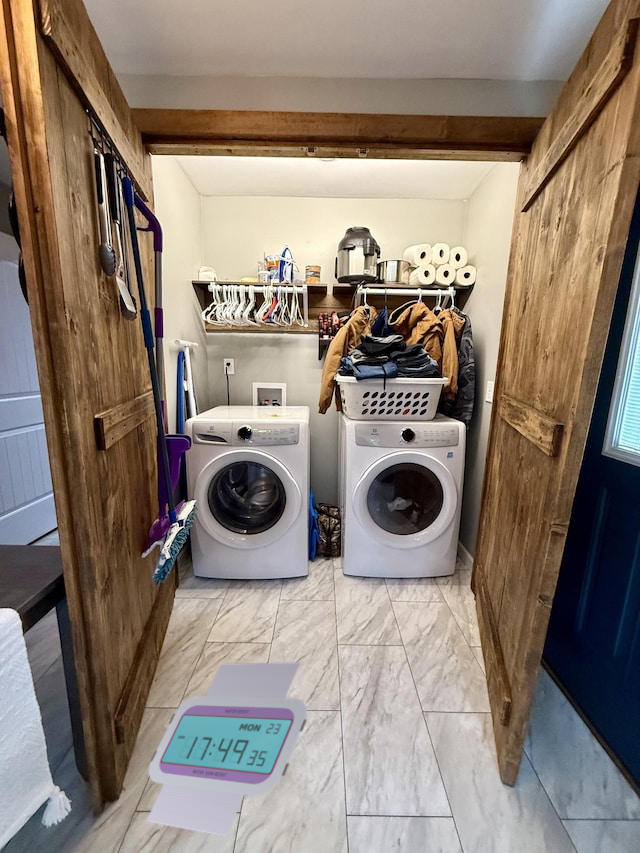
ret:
17:49:35
